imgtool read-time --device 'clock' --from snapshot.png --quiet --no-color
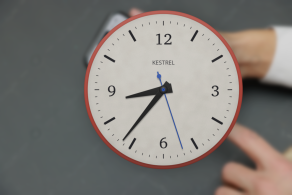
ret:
8:36:27
